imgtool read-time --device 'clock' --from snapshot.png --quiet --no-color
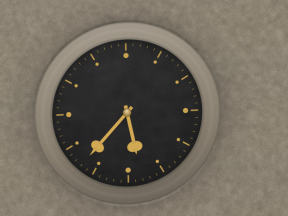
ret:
5:37
